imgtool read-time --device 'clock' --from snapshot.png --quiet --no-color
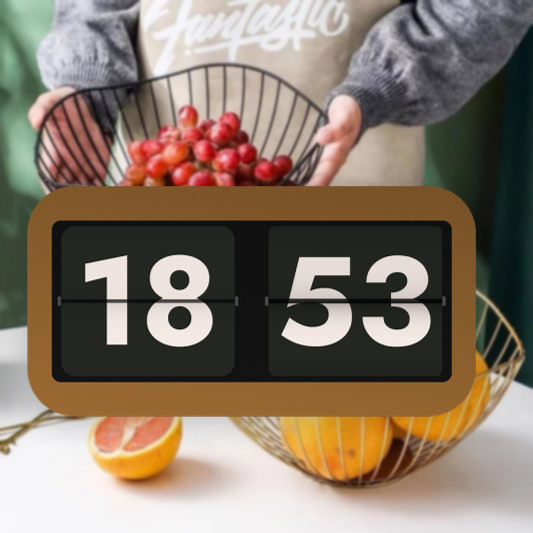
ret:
18:53
